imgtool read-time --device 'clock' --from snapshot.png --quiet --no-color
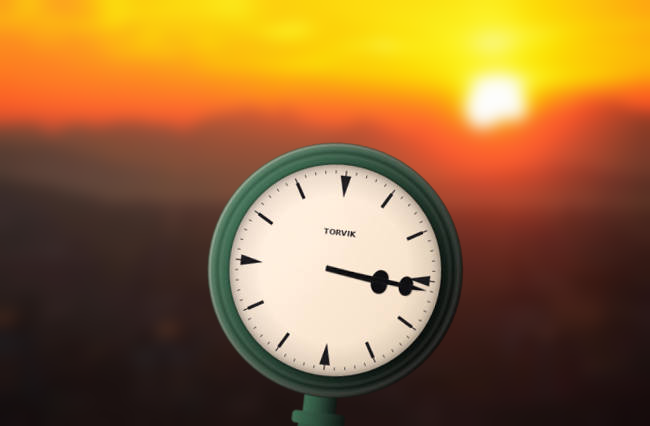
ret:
3:16
